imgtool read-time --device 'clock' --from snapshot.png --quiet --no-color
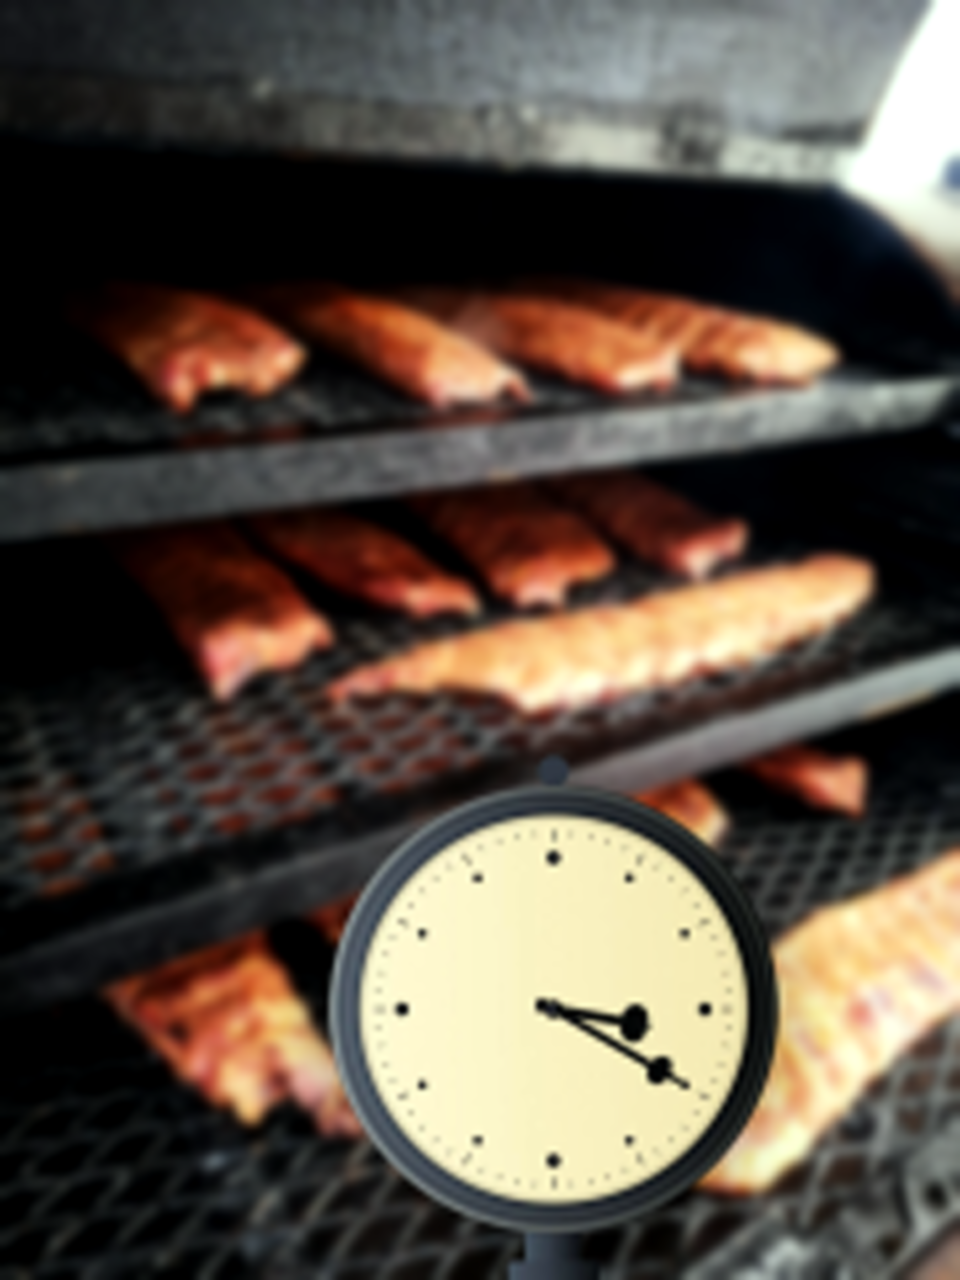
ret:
3:20
